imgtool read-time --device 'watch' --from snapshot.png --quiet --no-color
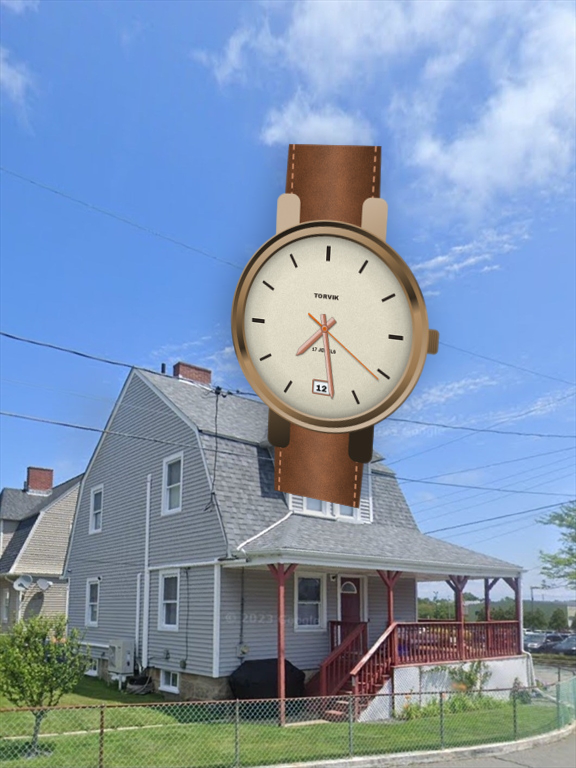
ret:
7:28:21
